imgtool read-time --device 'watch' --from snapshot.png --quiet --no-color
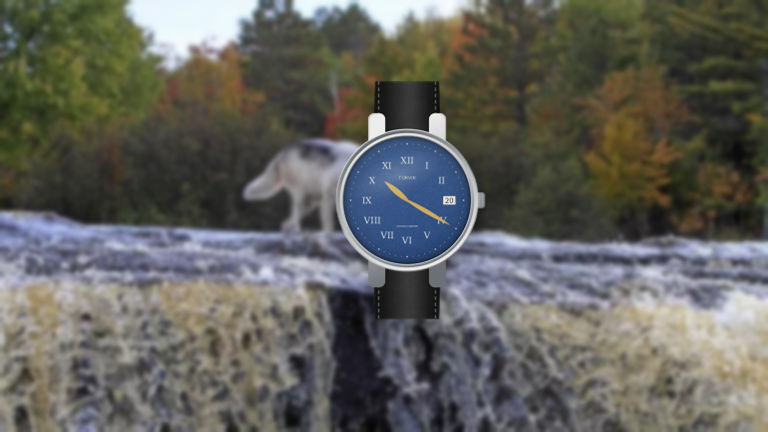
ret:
10:20
